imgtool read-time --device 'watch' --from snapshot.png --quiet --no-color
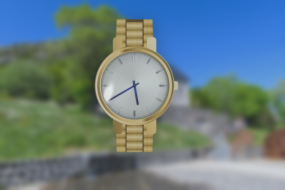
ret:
5:40
